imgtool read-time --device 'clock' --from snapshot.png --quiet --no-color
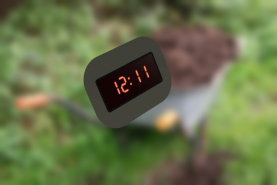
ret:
12:11
